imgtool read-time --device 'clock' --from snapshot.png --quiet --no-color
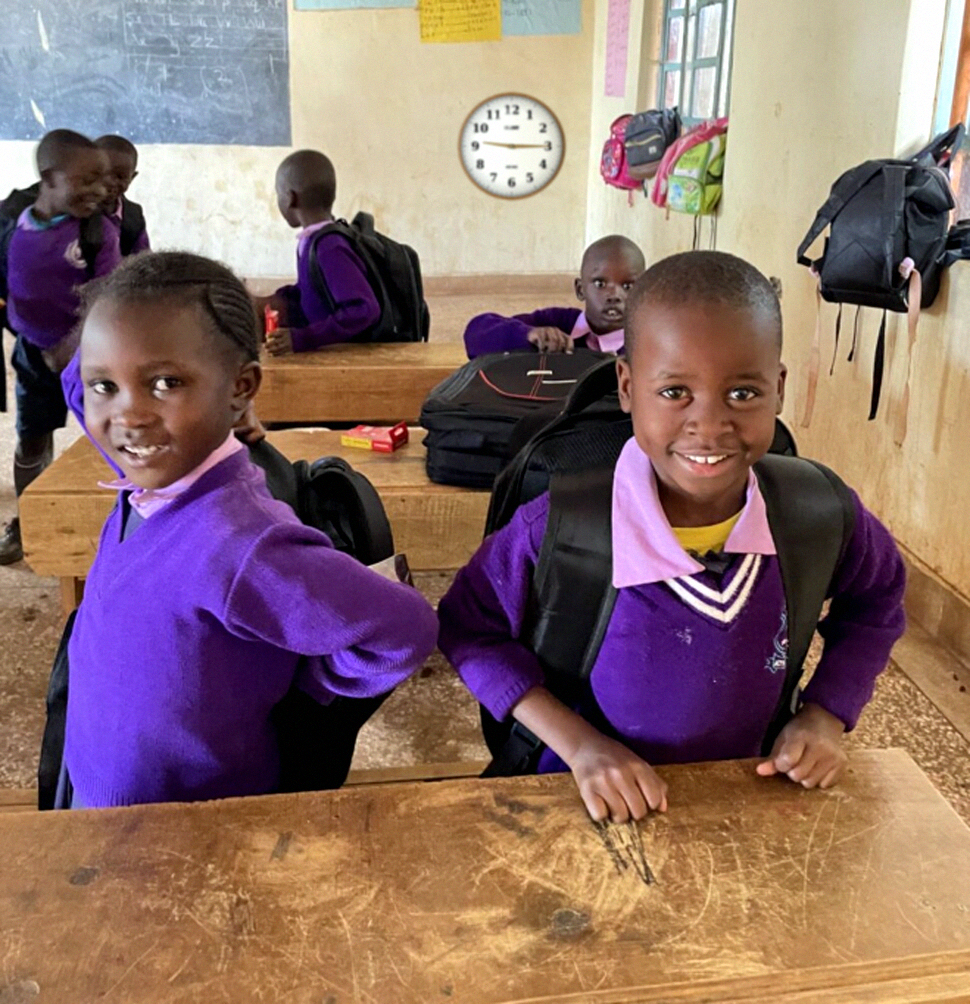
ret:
9:15
